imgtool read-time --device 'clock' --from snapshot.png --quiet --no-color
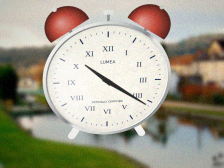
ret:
10:21
